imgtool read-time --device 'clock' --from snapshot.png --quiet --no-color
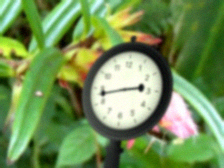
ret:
2:43
